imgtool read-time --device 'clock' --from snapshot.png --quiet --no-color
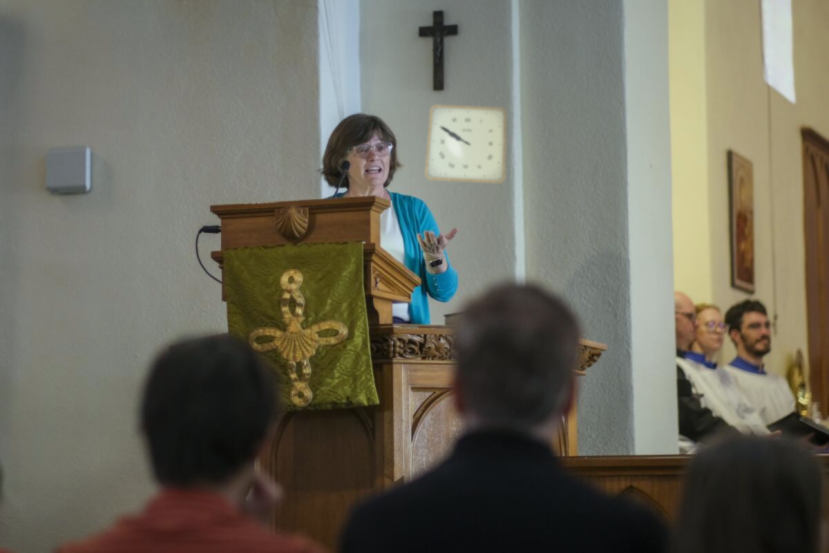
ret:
9:50
